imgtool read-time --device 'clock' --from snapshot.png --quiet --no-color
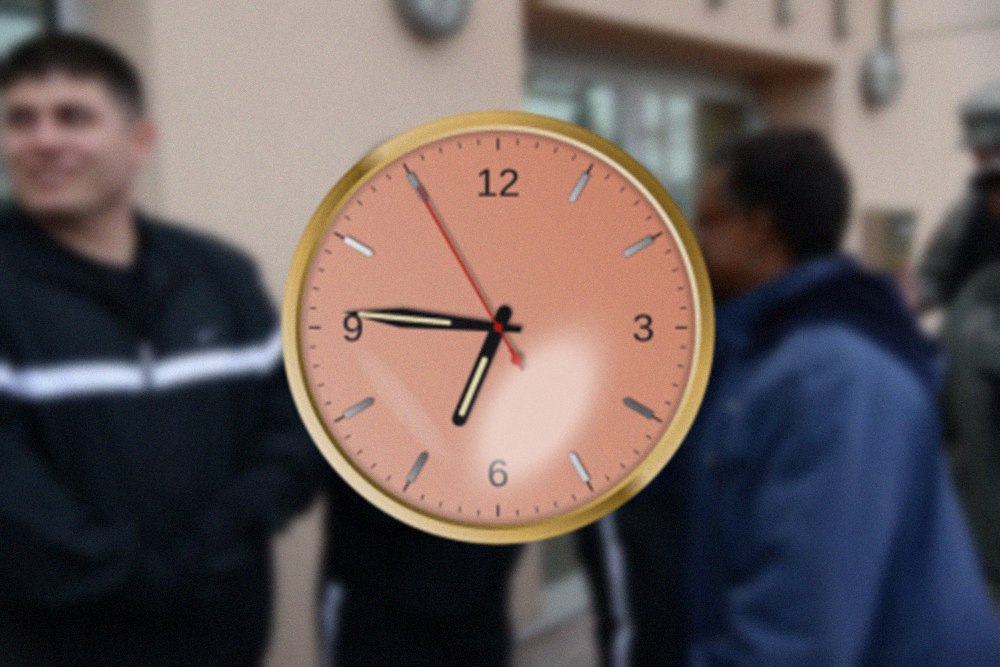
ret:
6:45:55
